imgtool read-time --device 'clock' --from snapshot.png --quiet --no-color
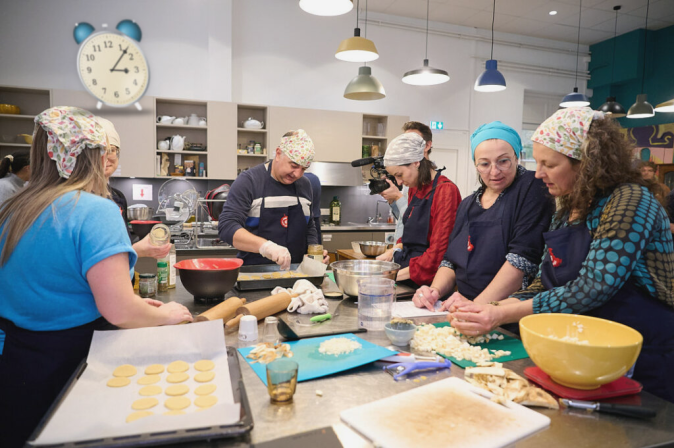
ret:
3:07
